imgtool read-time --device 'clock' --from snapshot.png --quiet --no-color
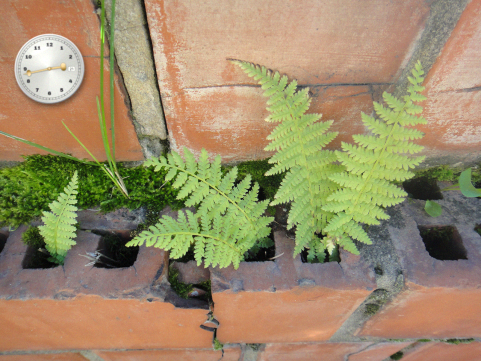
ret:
2:43
